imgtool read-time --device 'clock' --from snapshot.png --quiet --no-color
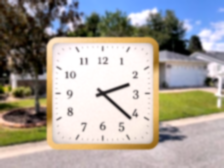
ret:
2:22
